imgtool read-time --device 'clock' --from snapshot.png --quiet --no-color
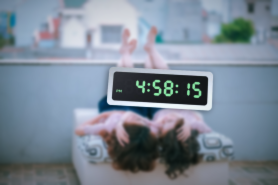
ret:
4:58:15
